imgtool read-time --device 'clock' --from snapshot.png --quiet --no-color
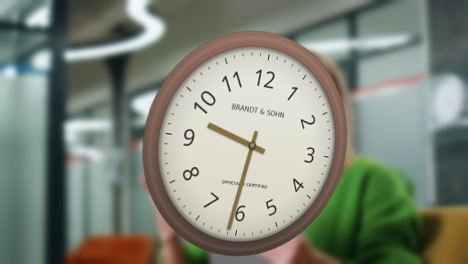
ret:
9:31
